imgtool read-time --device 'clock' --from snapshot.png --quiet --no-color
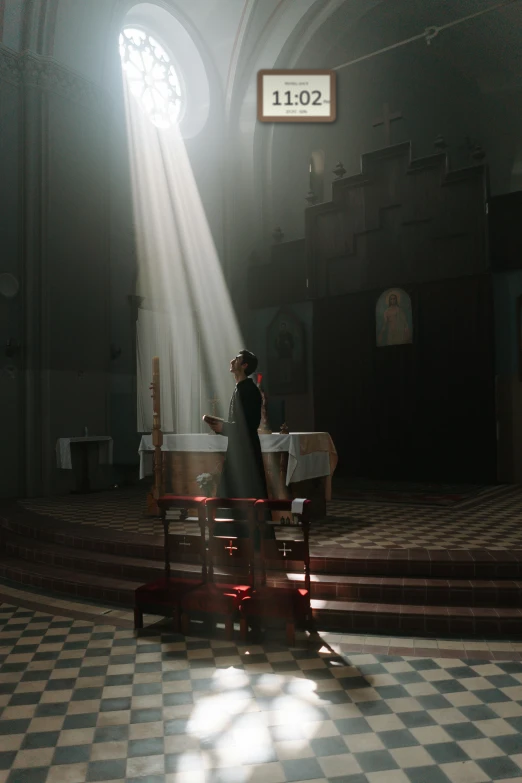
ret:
11:02
